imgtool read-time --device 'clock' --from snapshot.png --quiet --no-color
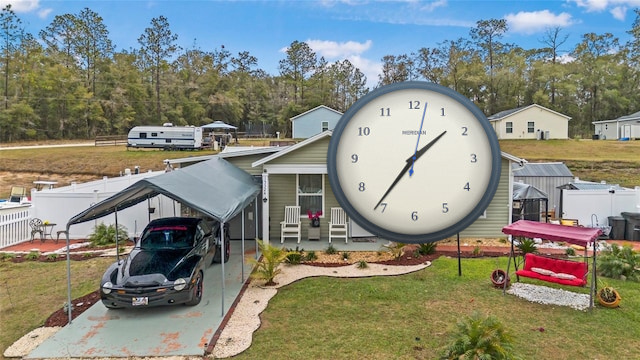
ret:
1:36:02
